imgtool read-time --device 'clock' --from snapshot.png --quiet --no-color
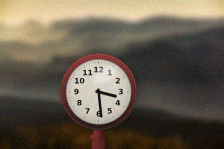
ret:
3:29
